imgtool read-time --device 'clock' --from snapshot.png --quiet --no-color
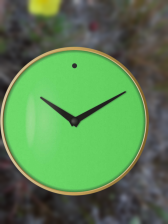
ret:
10:10
